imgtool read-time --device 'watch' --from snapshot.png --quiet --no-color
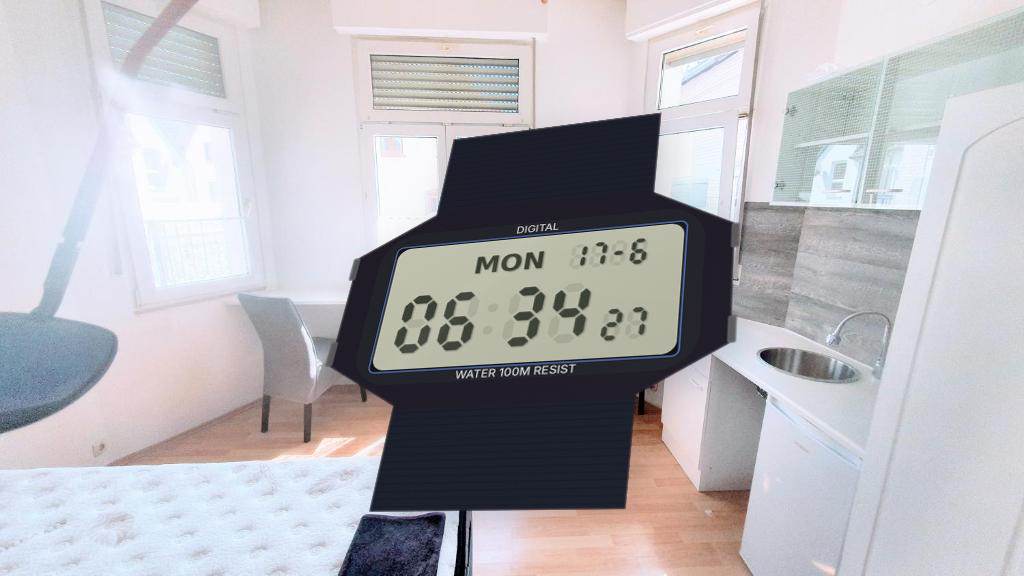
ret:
6:34:27
